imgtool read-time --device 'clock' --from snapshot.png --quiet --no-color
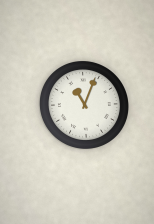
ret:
11:04
